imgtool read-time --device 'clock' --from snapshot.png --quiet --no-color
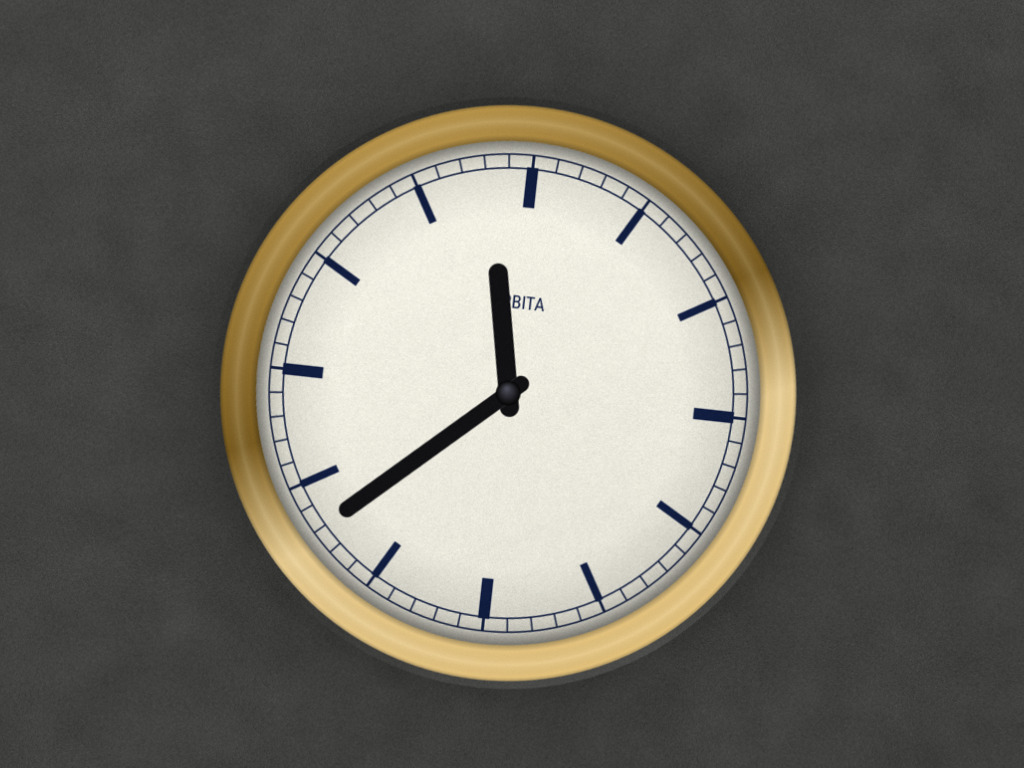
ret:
11:38
